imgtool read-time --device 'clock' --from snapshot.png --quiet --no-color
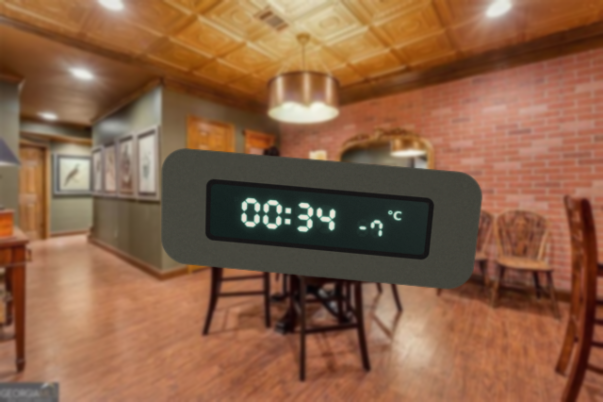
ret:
0:34
